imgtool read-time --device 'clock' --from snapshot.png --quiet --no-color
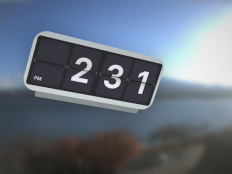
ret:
2:31
